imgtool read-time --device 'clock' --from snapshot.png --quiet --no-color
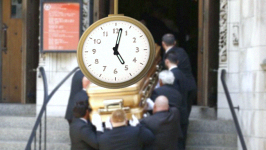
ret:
5:02
